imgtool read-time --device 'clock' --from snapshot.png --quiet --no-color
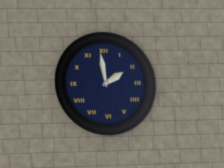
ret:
1:59
